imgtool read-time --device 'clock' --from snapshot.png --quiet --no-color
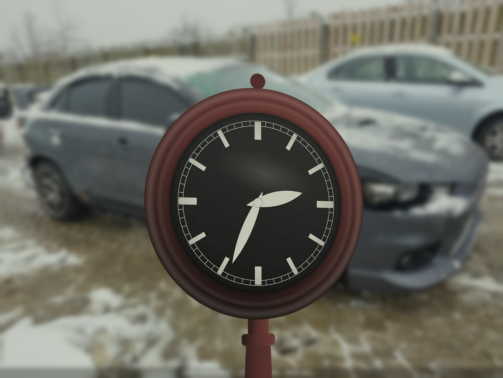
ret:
2:34
